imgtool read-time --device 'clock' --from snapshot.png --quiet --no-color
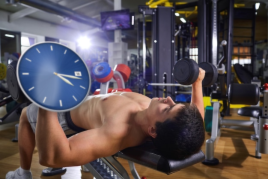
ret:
4:17
